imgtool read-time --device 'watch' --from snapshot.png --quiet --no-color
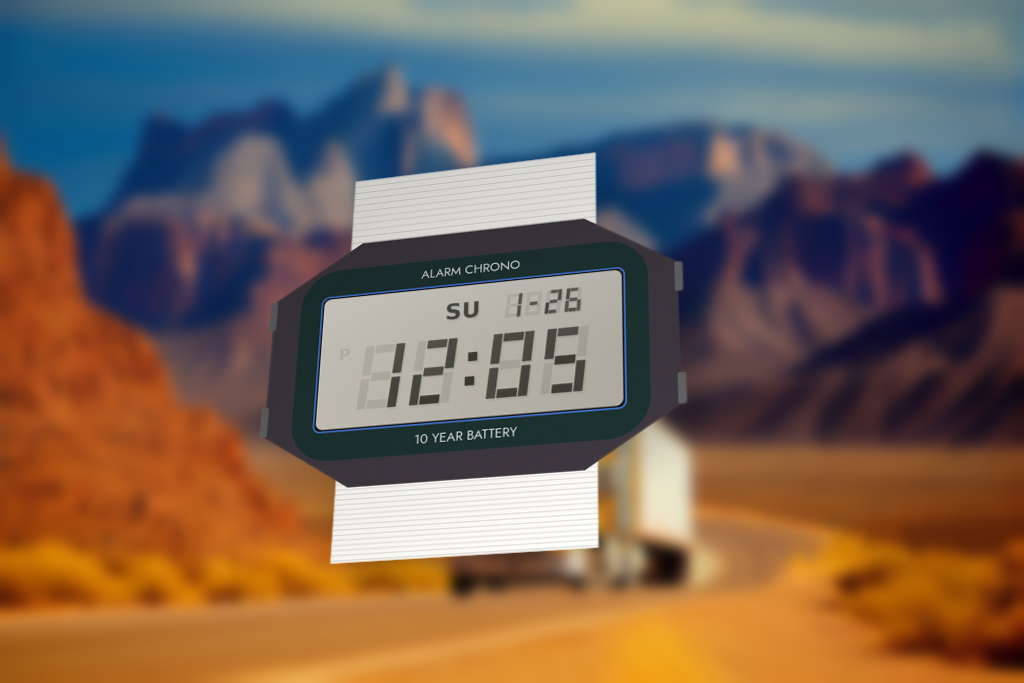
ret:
12:05
